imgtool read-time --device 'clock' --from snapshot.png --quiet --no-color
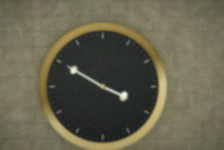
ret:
3:50
